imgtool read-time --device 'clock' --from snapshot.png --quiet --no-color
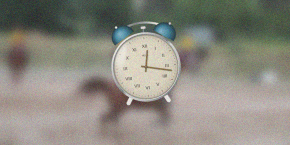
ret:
12:17
